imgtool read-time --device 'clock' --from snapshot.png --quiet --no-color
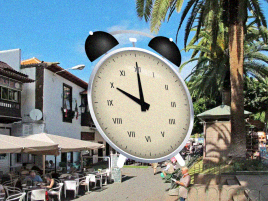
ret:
10:00
